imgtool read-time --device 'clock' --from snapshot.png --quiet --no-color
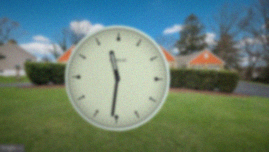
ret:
11:31
